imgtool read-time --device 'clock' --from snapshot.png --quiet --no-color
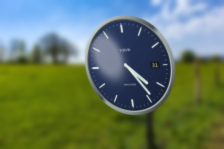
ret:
4:24
